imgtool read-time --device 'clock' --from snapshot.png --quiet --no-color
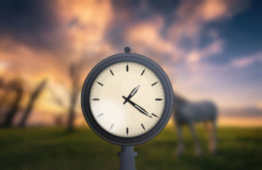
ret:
1:21
